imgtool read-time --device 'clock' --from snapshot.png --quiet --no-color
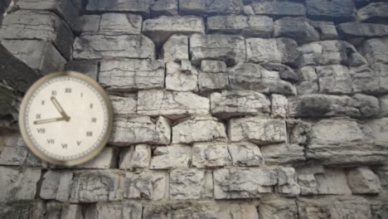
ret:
10:43
